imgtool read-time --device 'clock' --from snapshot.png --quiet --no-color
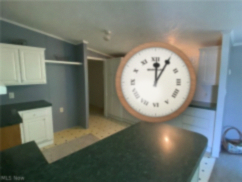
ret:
12:05
